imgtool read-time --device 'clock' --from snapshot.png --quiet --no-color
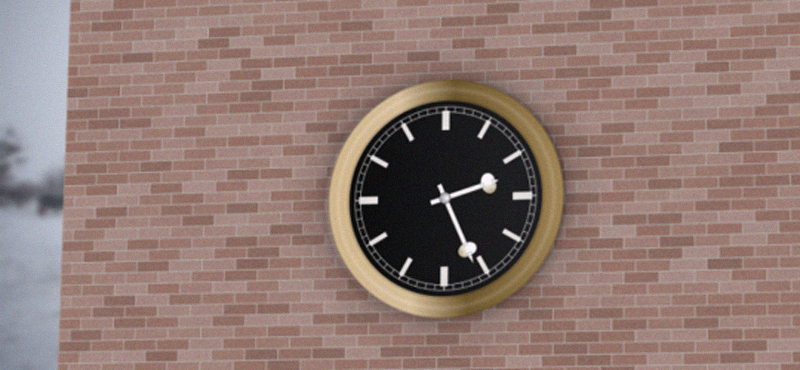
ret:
2:26
